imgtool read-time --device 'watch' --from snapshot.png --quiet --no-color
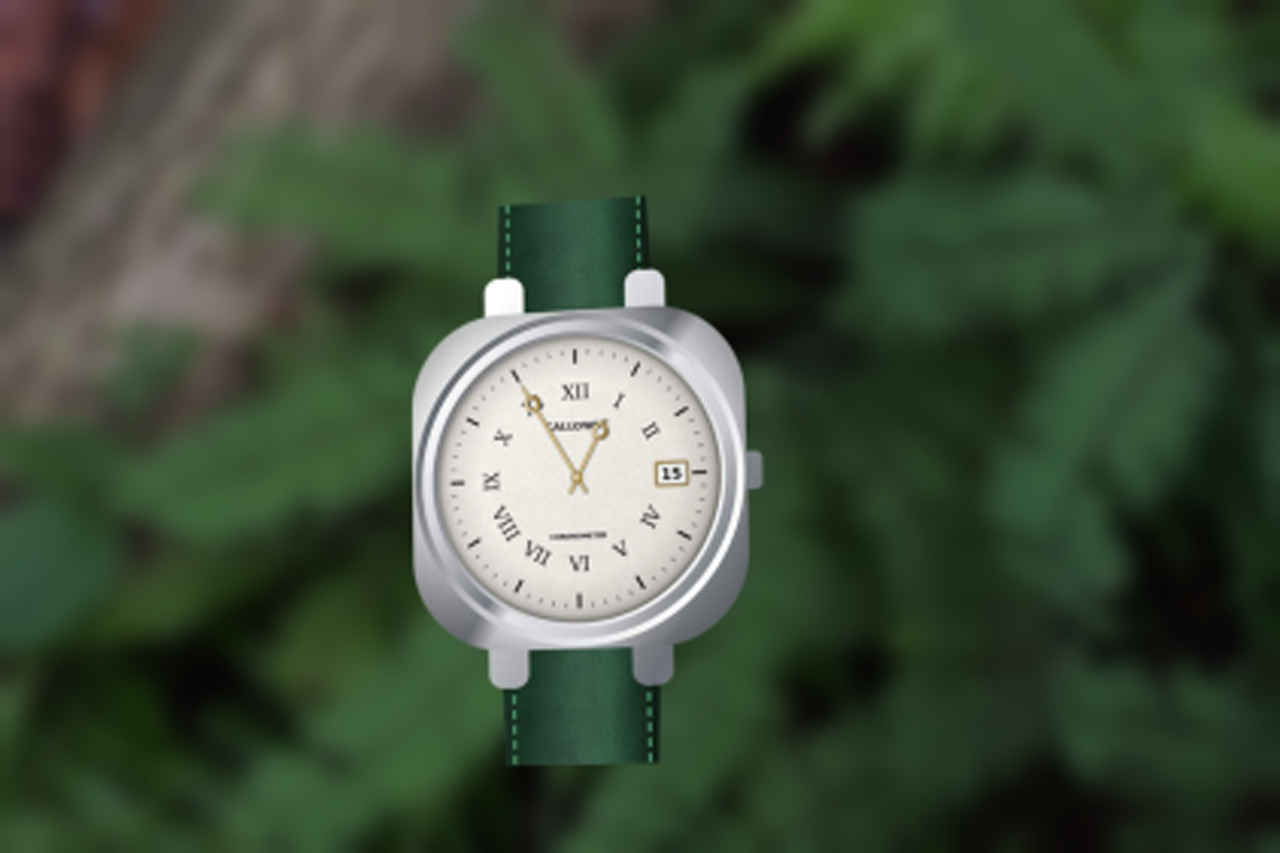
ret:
12:55
